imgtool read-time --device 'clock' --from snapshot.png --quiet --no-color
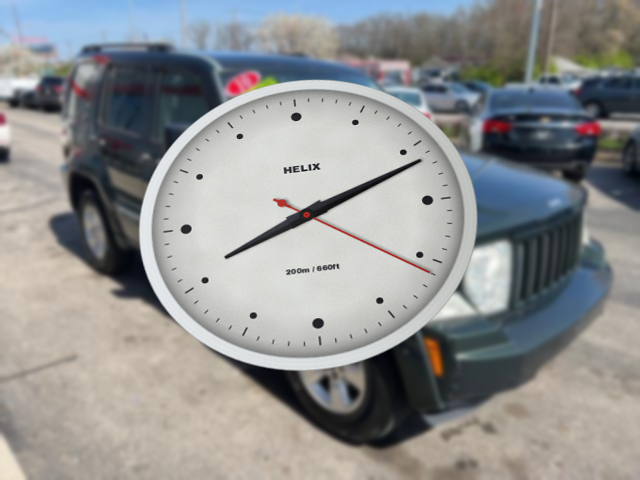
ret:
8:11:21
